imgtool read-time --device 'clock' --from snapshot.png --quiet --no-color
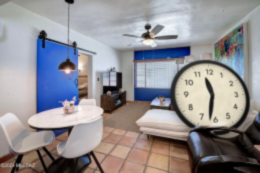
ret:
11:32
